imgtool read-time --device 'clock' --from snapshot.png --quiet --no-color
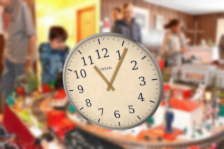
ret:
11:06
